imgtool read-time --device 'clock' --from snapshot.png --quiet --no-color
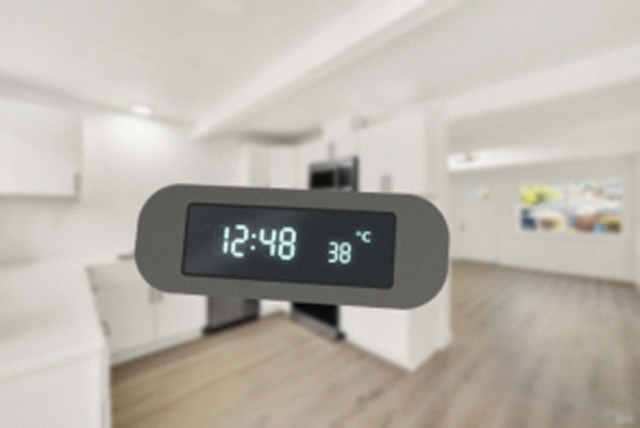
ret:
12:48
